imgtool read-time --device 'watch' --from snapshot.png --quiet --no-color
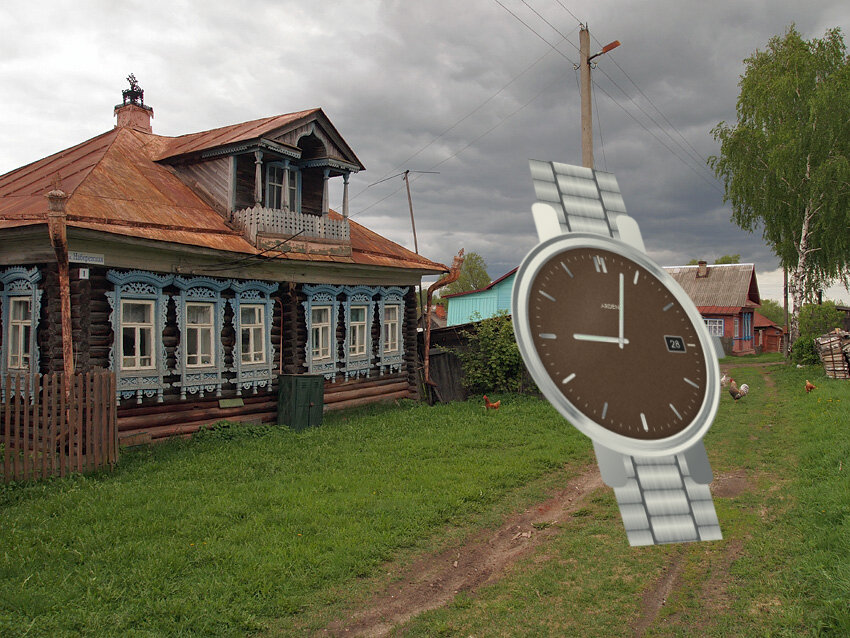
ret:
9:03
